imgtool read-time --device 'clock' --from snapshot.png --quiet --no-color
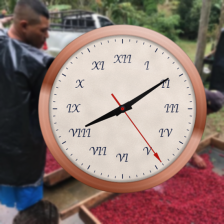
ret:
8:09:24
